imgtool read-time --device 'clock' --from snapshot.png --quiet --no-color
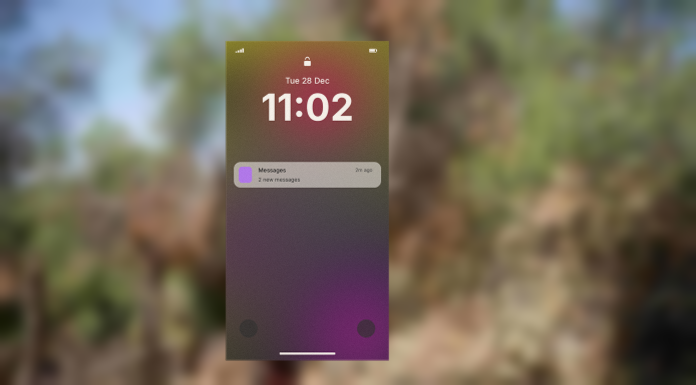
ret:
11:02
